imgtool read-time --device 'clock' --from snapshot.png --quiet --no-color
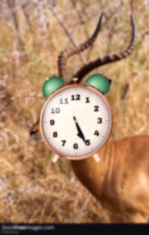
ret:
5:26
